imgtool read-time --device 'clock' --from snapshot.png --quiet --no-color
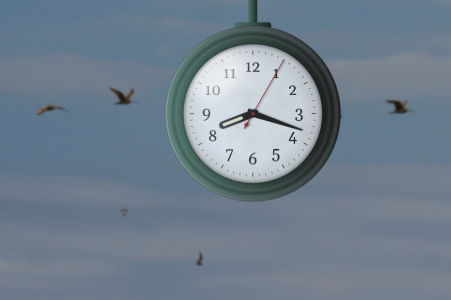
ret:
8:18:05
